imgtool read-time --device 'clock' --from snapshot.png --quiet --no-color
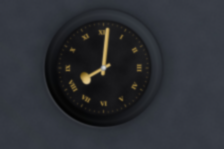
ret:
8:01
